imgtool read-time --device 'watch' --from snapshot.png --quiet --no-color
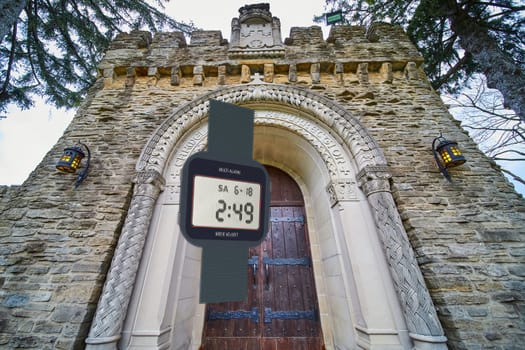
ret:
2:49
